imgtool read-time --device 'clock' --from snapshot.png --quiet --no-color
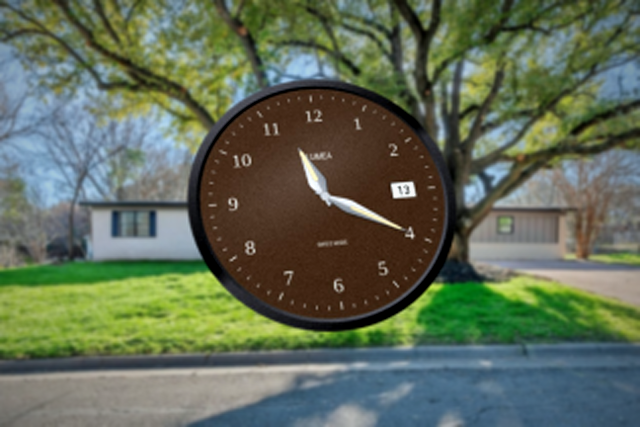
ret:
11:20
